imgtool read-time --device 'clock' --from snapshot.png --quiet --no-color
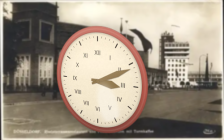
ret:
3:11
